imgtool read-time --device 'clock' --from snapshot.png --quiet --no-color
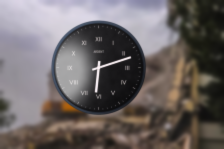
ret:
6:12
